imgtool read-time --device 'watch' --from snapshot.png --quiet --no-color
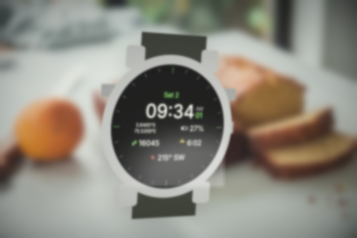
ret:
9:34
